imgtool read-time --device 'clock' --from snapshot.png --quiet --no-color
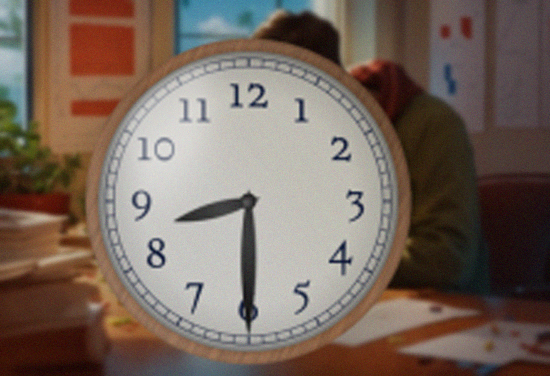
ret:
8:30
